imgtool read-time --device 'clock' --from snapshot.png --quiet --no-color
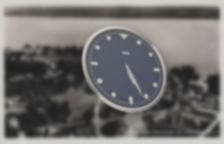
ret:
5:26
